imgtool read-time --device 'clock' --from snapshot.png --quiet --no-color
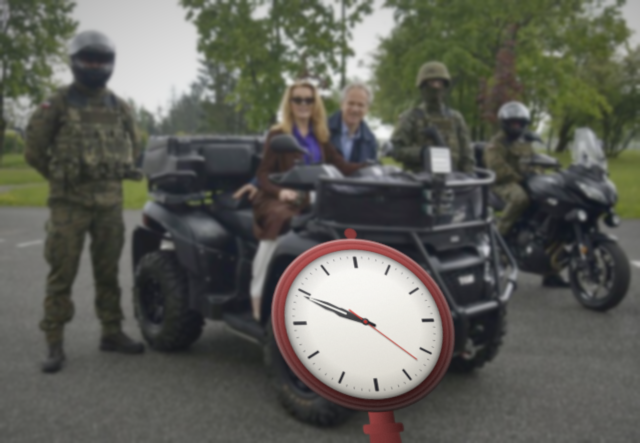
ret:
9:49:22
